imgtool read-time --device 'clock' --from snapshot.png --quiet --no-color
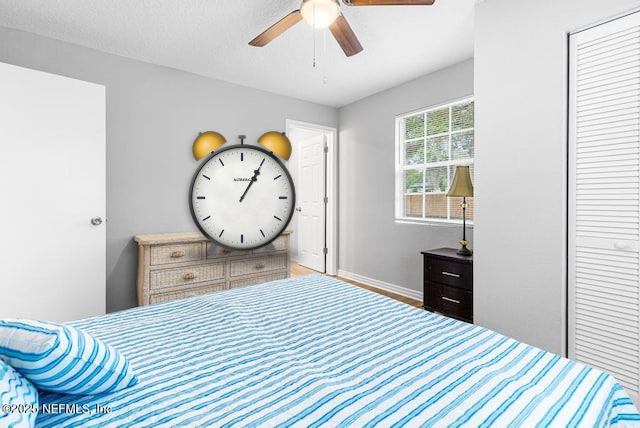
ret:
1:05
